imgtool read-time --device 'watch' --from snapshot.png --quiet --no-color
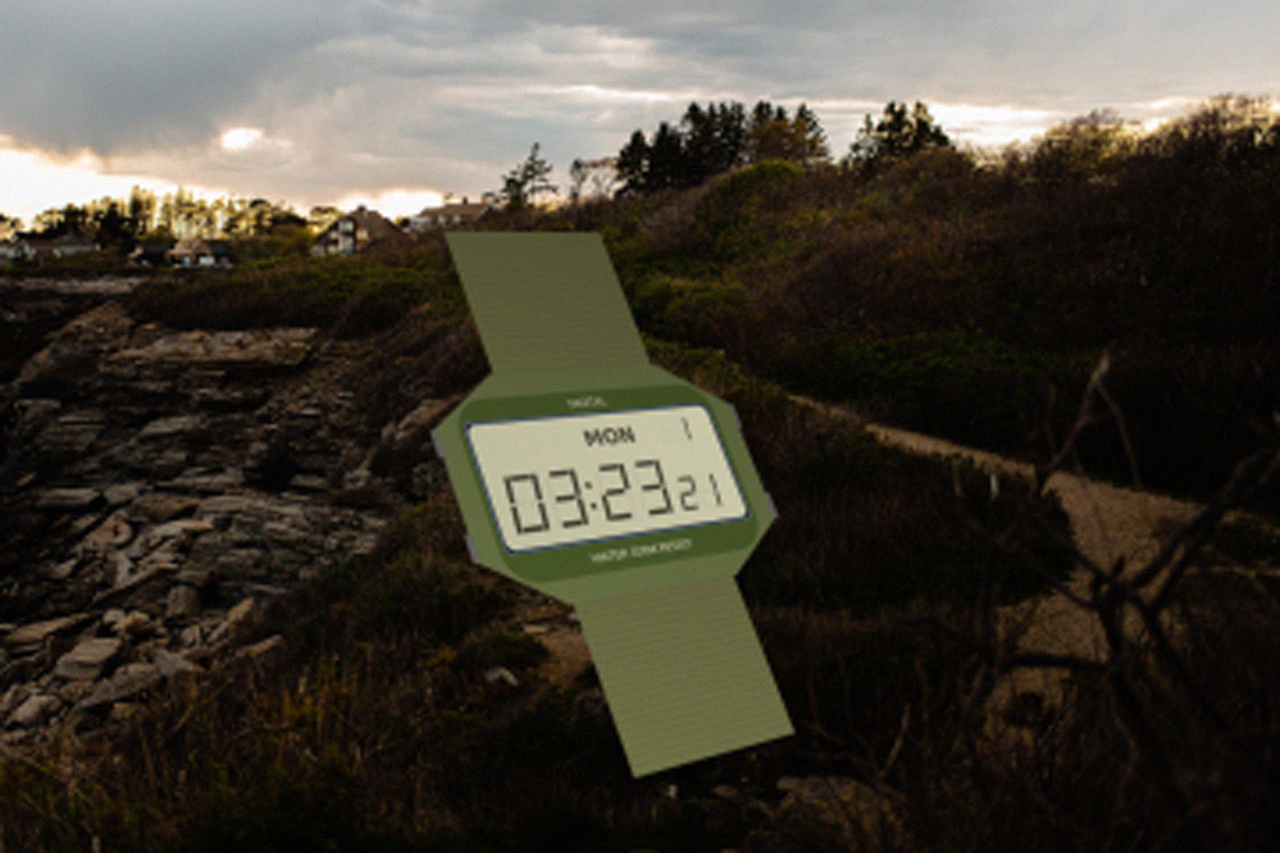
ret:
3:23:21
